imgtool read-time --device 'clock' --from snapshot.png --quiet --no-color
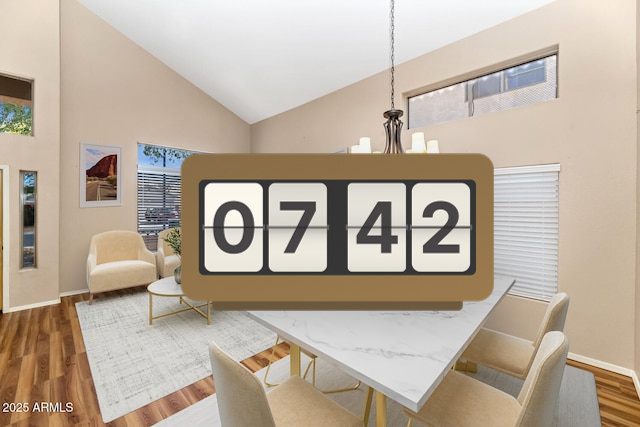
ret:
7:42
